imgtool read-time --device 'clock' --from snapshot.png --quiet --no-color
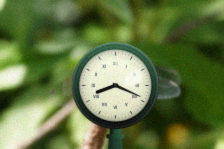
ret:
8:19
